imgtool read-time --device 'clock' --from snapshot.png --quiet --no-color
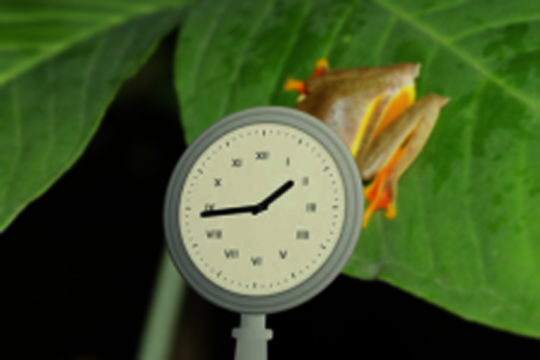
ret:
1:44
